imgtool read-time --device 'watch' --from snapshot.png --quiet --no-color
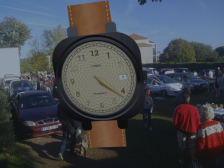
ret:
4:22
